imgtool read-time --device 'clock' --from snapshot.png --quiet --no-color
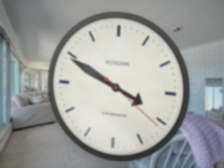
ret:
3:49:21
